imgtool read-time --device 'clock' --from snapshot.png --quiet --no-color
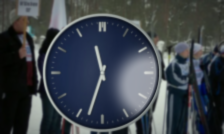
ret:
11:33
